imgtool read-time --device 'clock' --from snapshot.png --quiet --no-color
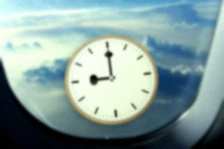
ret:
9:00
